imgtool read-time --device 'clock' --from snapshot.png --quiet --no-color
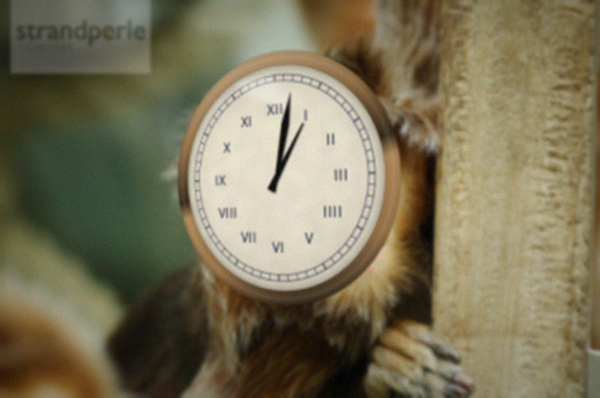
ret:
1:02
